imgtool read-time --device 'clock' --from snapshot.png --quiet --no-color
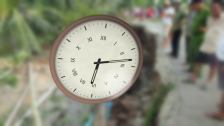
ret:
6:13
